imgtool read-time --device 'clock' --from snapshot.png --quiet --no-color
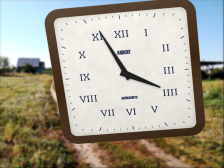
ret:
3:56
